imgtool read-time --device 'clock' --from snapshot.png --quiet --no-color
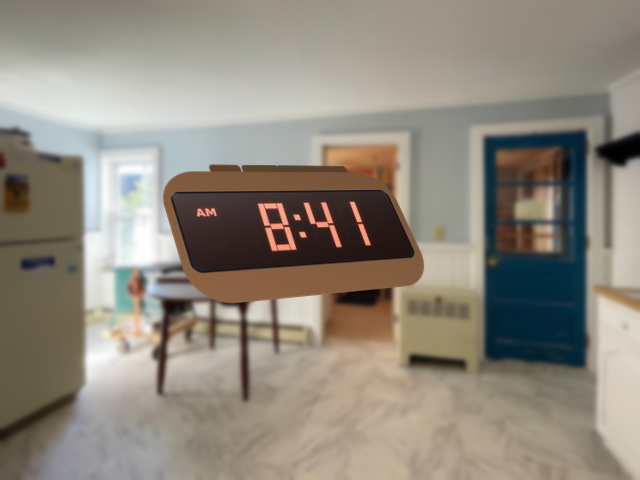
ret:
8:41
